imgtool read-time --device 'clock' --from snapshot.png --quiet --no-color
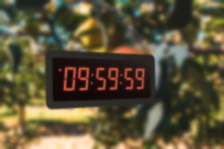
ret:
9:59:59
